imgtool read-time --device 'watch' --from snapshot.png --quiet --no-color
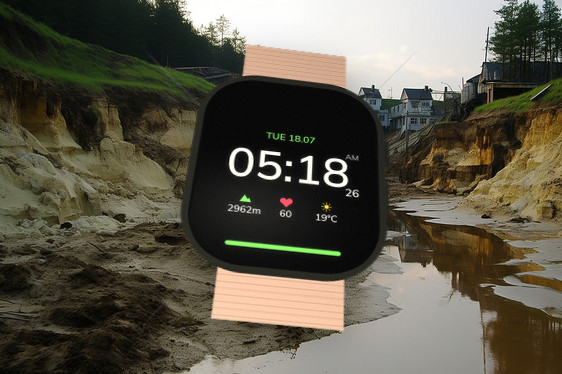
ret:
5:18:26
